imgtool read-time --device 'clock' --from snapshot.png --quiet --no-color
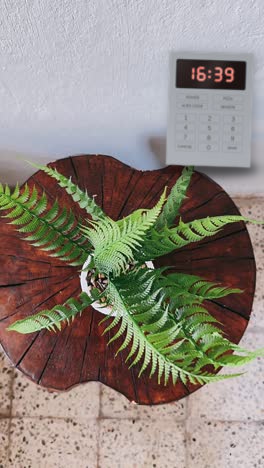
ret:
16:39
